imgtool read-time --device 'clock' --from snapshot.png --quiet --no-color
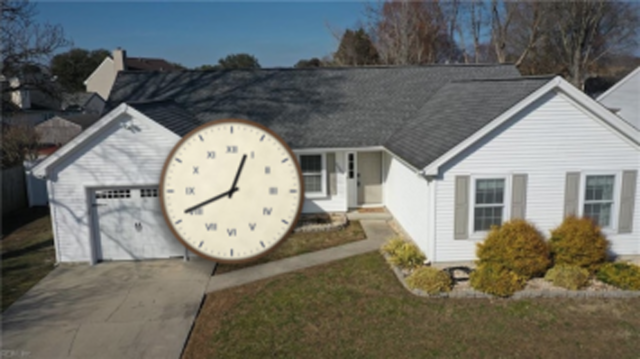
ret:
12:41
